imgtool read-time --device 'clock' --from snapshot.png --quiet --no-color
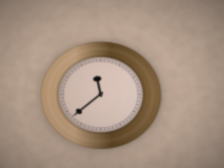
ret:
11:38
